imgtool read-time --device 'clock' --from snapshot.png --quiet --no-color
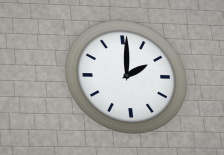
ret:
2:01
